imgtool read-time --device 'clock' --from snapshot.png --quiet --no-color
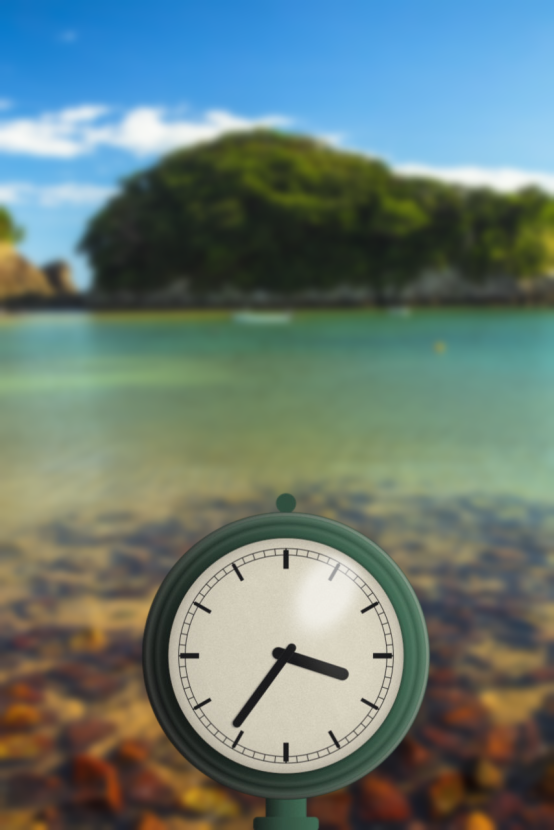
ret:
3:36
